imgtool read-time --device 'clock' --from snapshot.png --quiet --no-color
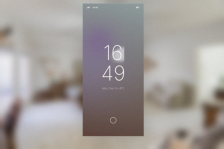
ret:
16:49
